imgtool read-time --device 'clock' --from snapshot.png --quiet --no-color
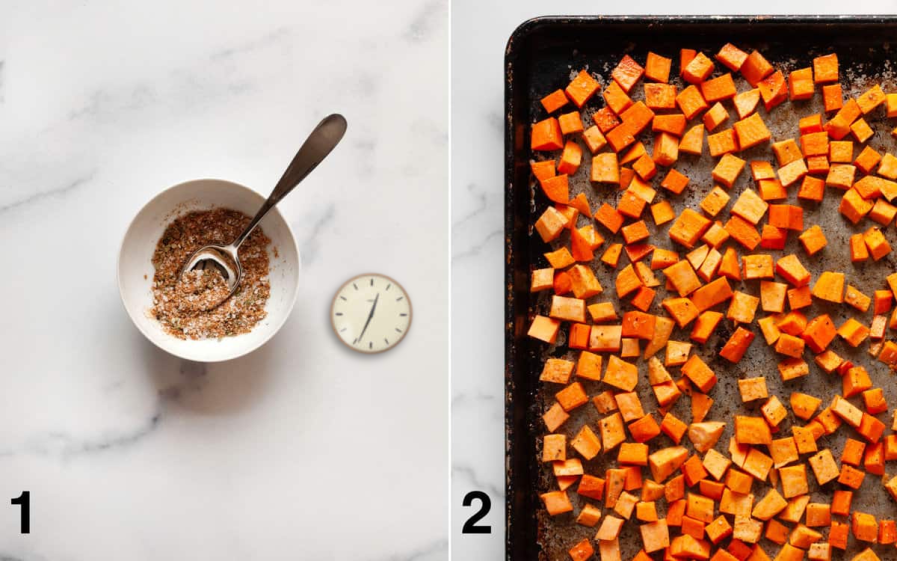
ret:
12:34
